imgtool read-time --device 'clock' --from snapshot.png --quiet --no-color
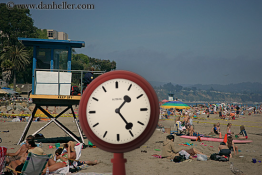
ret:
1:24
